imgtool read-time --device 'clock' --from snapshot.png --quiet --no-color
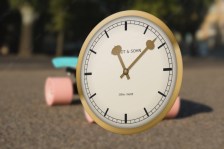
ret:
11:08
